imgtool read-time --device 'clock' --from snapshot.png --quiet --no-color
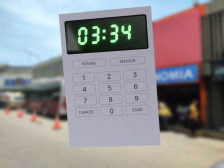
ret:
3:34
